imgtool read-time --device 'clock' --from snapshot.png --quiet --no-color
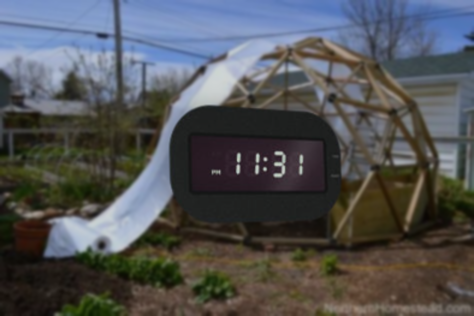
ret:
11:31
